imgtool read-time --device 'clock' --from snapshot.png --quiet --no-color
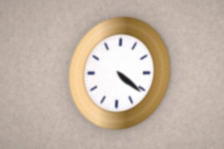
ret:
4:21
